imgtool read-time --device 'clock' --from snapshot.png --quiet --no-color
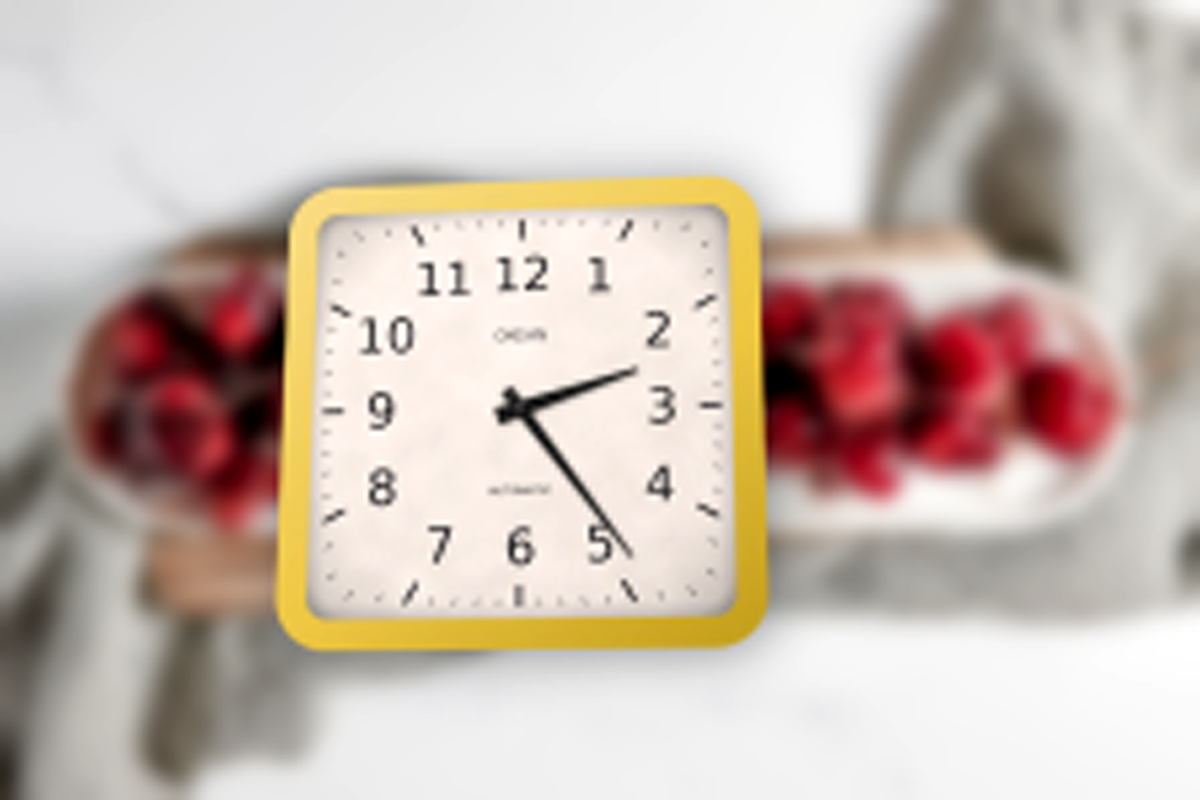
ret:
2:24
